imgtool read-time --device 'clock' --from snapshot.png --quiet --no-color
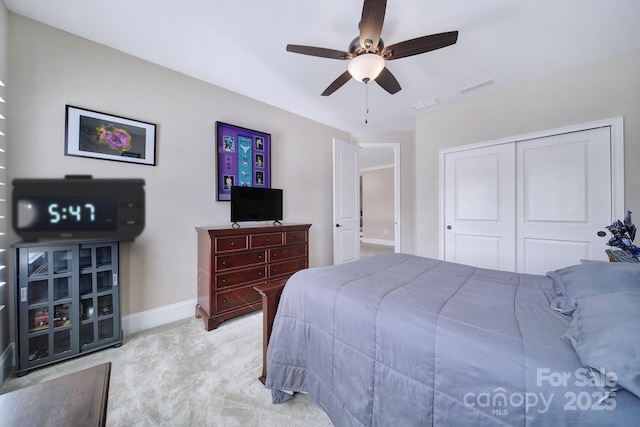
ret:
5:47
